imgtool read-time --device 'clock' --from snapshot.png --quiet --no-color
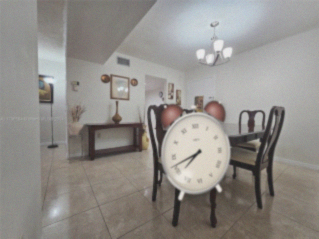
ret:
7:42
